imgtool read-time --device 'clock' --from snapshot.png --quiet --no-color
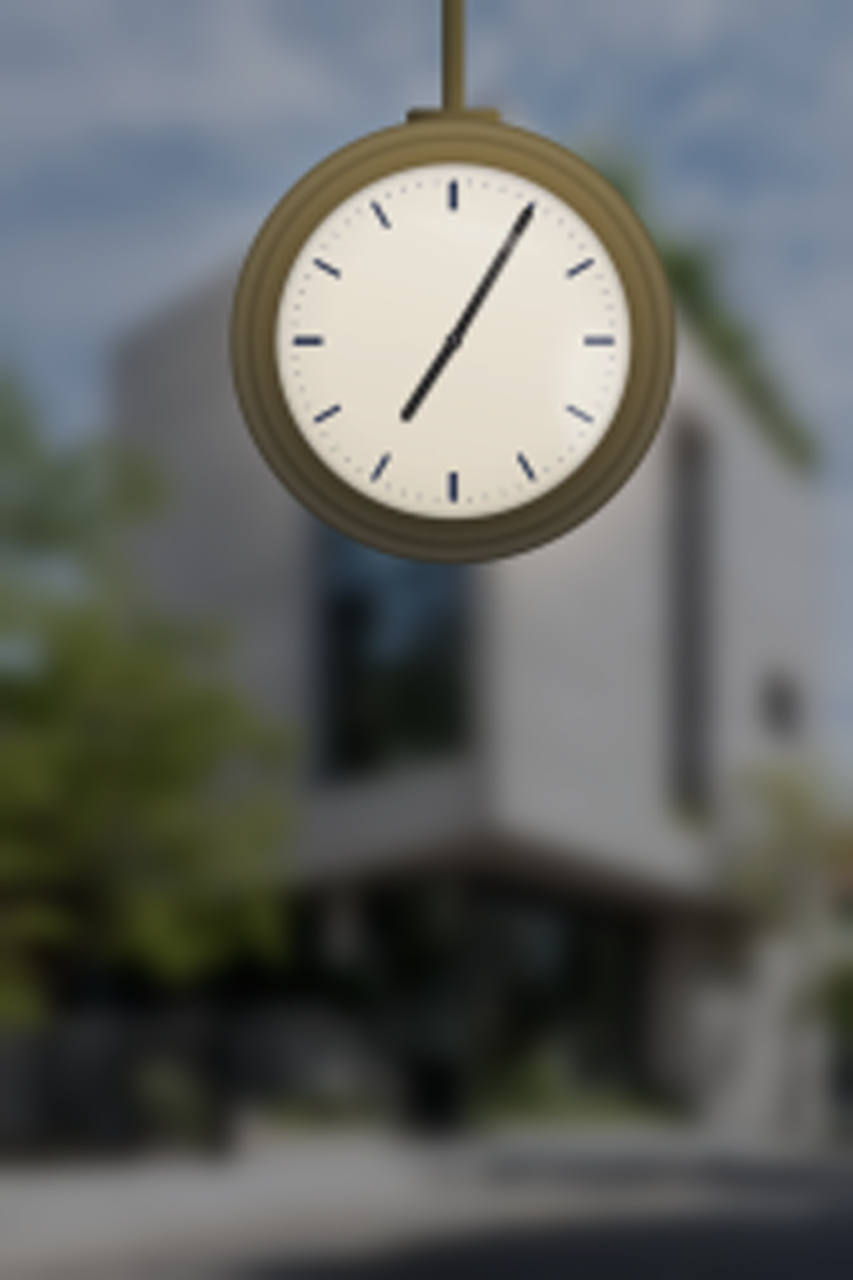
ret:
7:05
